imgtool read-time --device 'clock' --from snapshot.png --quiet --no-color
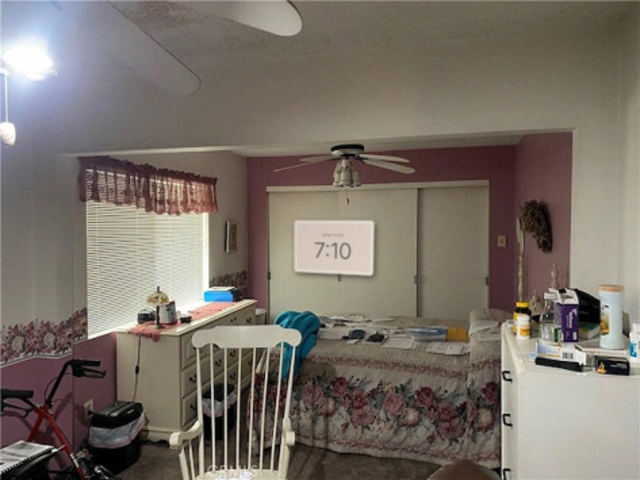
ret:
7:10
